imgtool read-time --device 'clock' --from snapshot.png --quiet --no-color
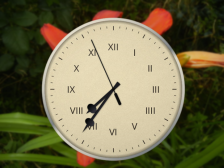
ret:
7:35:56
